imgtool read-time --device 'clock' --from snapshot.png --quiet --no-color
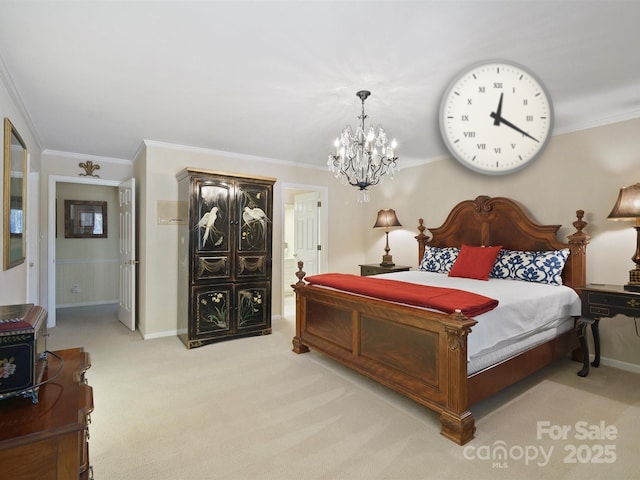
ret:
12:20
